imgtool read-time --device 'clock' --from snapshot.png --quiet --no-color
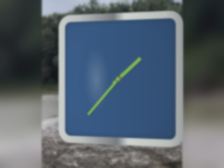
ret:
1:37
